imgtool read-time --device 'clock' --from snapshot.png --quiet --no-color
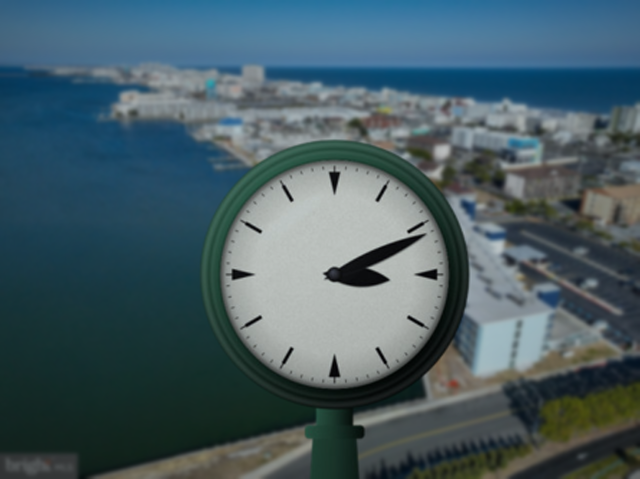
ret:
3:11
